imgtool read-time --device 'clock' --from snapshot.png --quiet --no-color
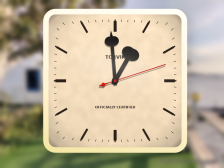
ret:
12:59:12
